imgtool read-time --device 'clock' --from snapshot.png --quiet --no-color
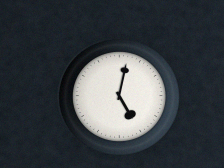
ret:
5:02
